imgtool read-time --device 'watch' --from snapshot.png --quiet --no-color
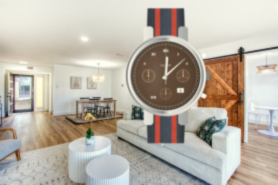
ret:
12:08
